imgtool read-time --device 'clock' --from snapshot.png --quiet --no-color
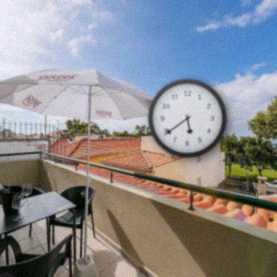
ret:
5:39
